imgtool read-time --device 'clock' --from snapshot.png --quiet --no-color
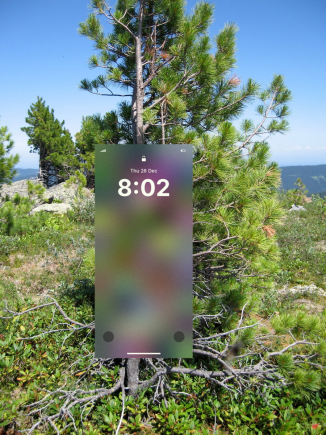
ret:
8:02
